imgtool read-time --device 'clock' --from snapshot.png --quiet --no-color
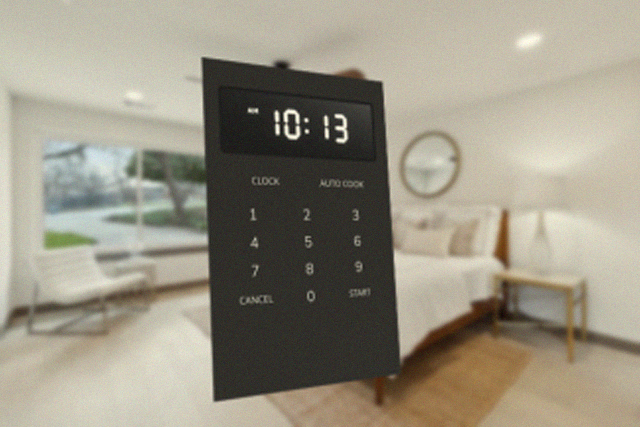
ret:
10:13
